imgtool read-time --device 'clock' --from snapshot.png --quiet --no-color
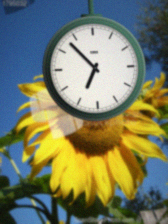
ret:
6:53
